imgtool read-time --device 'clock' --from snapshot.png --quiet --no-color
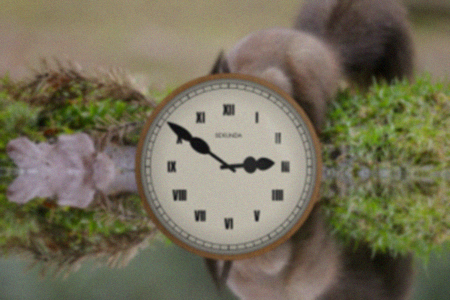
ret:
2:51
